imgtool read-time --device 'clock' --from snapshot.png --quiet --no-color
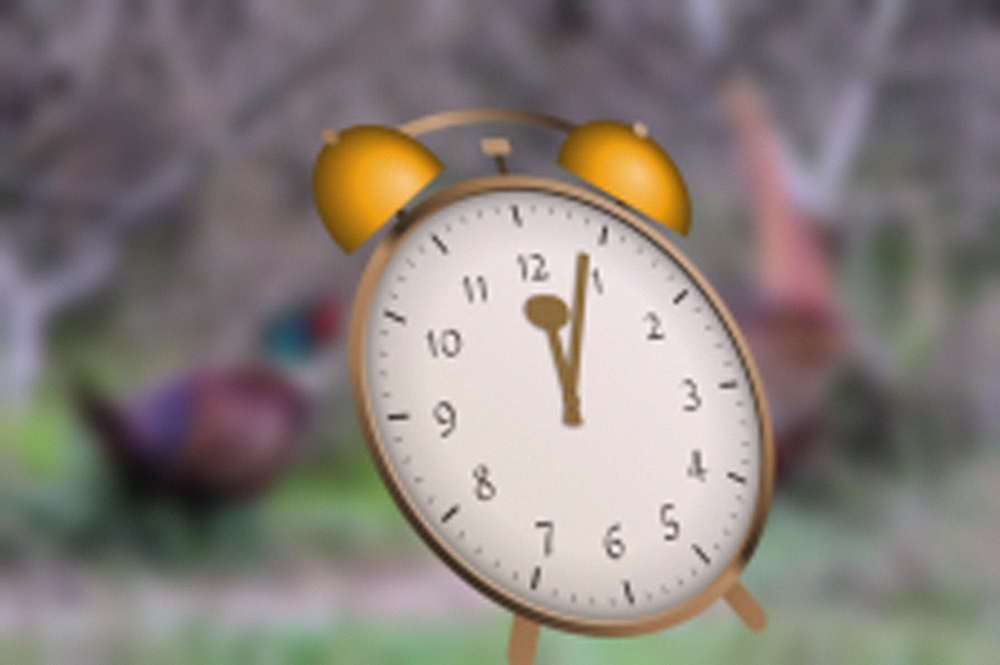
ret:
12:04
